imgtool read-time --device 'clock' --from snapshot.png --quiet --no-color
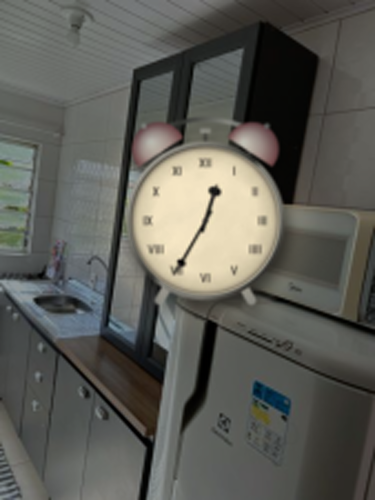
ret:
12:35
